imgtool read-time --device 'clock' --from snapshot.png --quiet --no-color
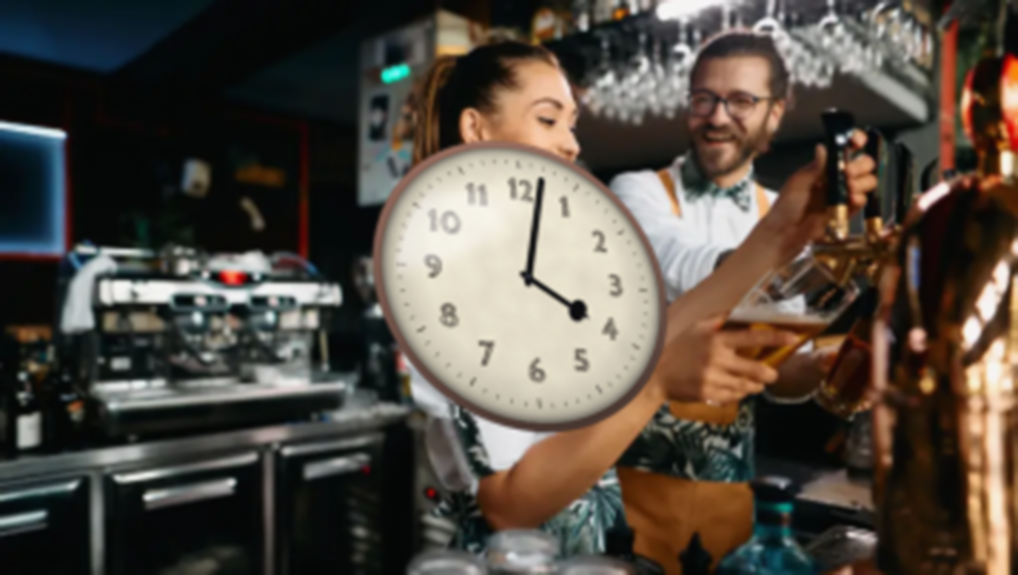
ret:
4:02
